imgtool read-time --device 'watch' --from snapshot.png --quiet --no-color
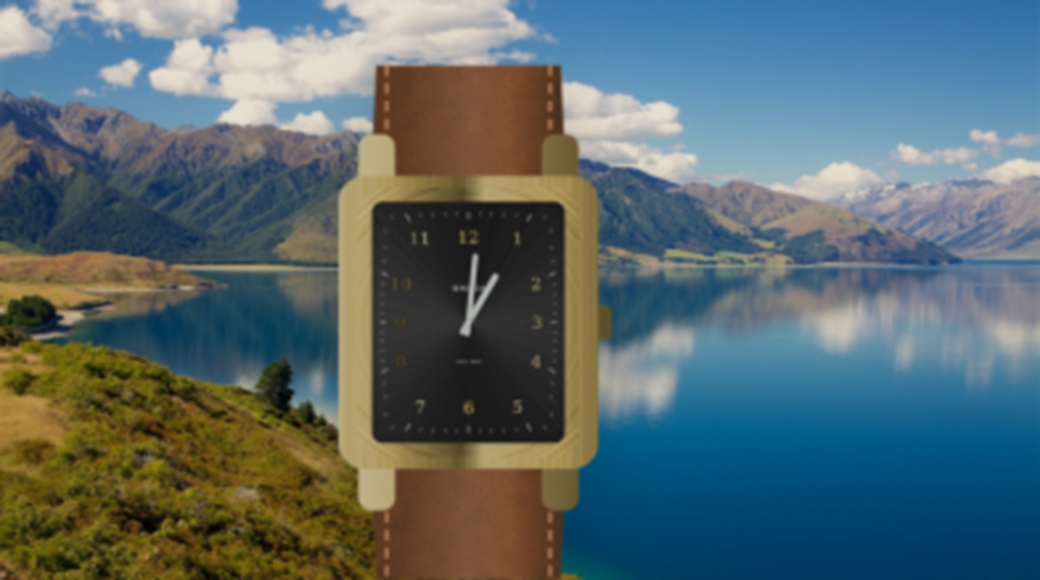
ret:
1:01
